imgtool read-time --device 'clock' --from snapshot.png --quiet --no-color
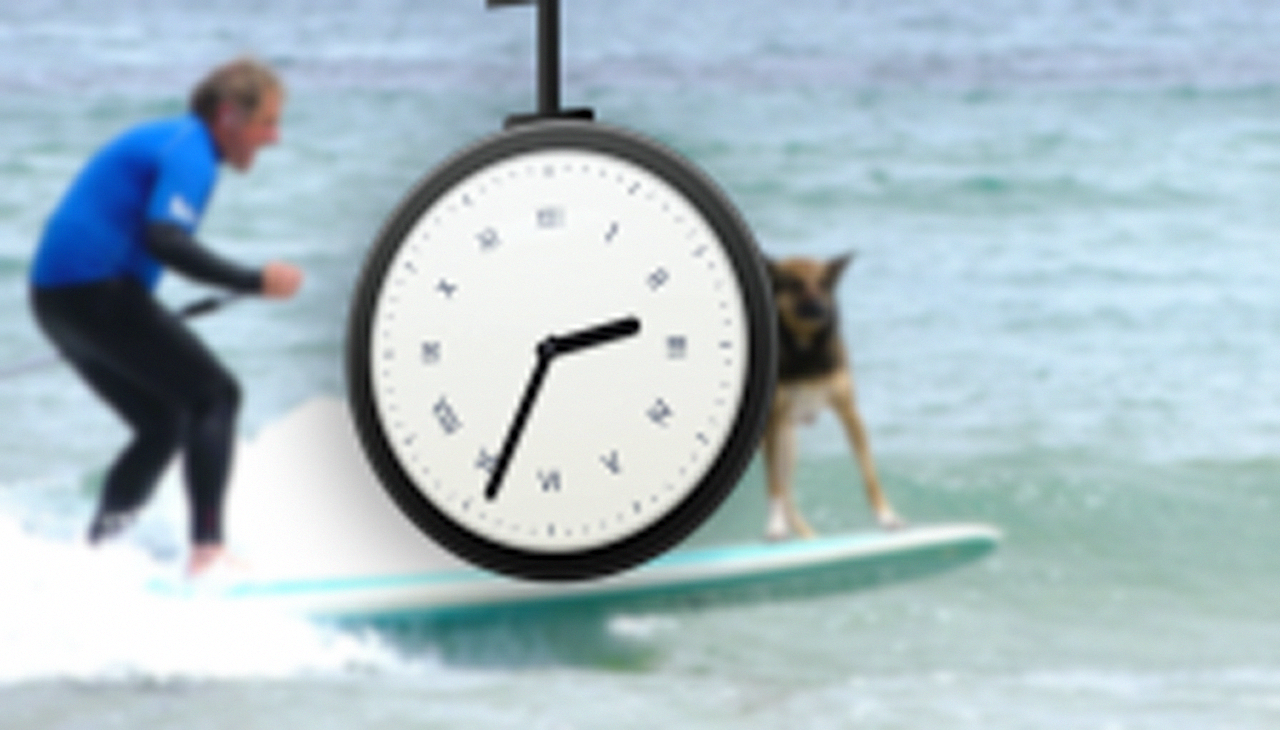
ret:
2:34
